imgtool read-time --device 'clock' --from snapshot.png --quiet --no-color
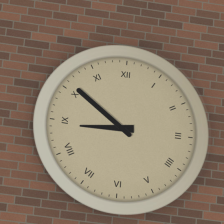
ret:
8:51
